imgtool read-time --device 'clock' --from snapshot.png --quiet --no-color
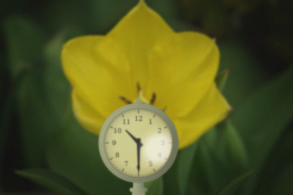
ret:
10:30
